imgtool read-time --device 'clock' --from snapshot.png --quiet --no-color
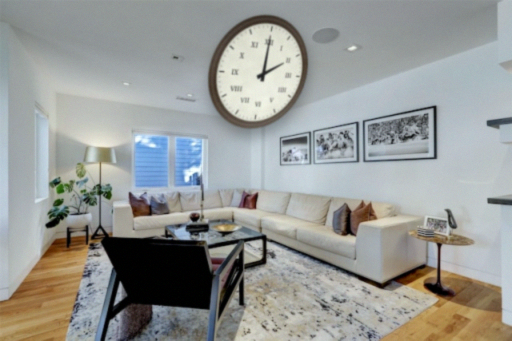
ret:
2:00
